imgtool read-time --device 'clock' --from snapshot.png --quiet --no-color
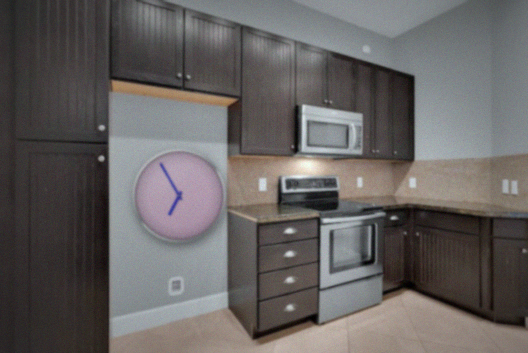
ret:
6:55
